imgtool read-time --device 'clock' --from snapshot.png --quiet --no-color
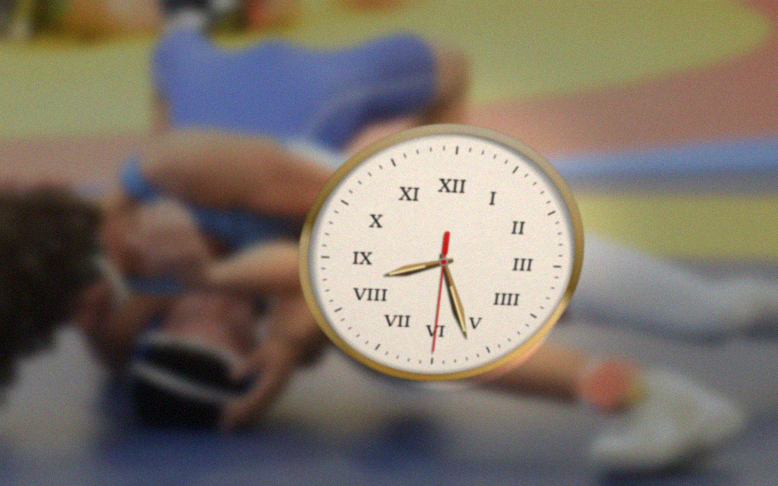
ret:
8:26:30
